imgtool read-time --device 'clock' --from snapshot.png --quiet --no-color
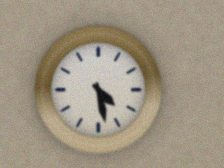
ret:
4:28
